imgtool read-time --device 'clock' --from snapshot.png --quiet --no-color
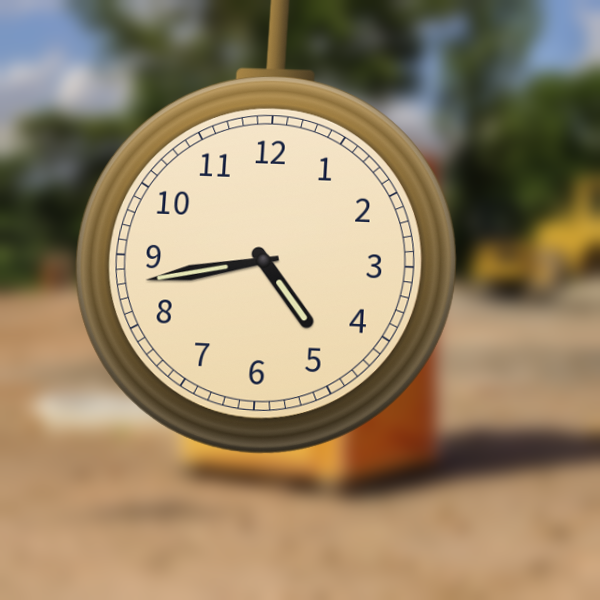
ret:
4:43
